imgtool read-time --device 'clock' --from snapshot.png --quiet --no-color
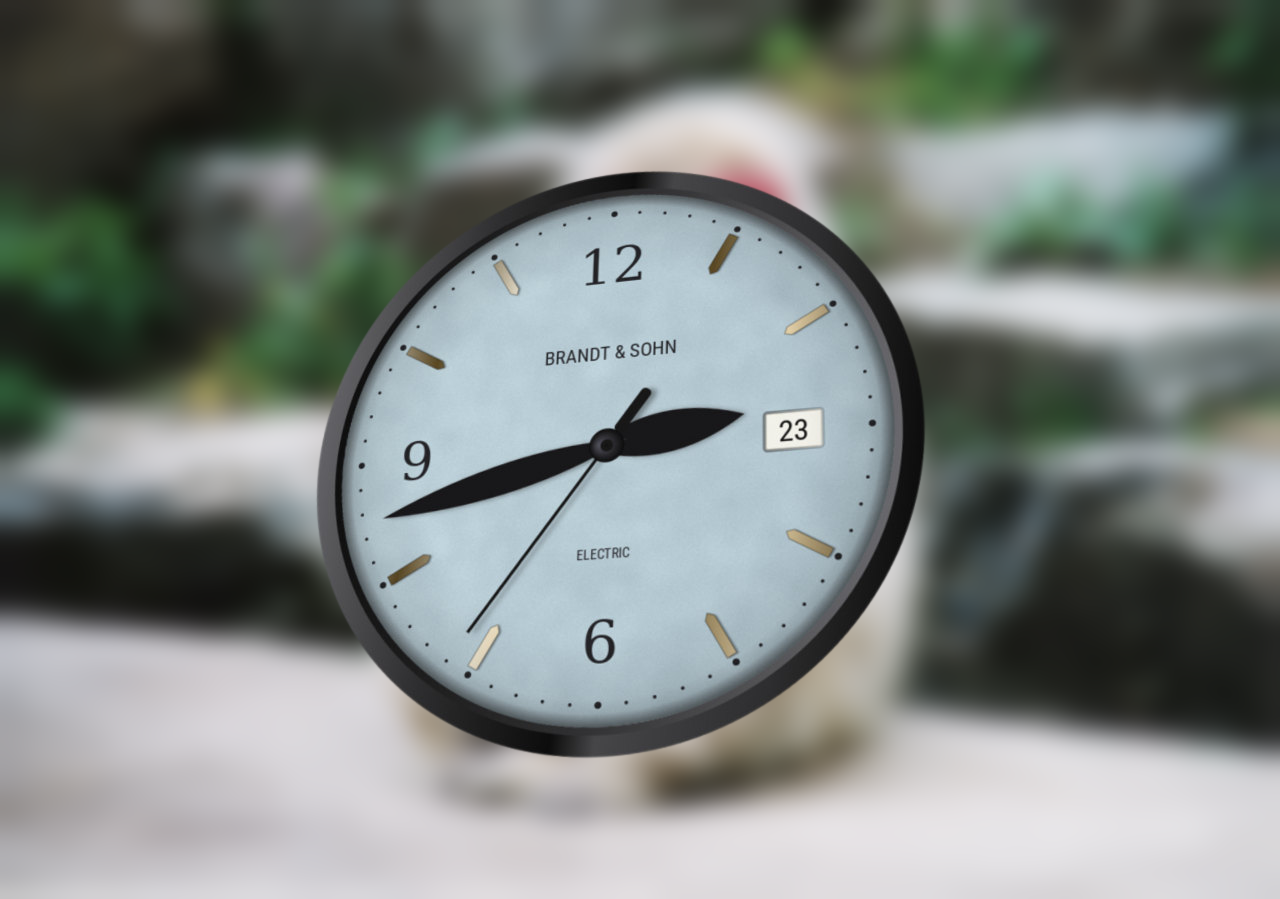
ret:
2:42:36
